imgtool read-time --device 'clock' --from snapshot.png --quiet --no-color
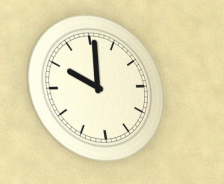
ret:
10:01
